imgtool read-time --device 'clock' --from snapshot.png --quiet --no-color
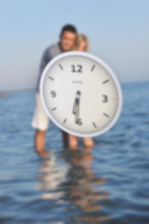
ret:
6:31
